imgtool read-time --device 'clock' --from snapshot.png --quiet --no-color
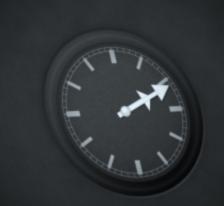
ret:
2:11
